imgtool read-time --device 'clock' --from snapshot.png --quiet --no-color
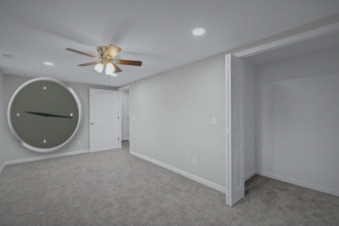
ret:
9:16
